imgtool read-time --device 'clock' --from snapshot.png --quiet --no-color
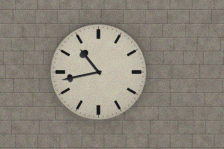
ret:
10:43
